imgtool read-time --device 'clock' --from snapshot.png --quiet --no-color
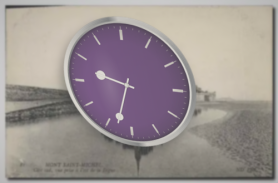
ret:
9:33
